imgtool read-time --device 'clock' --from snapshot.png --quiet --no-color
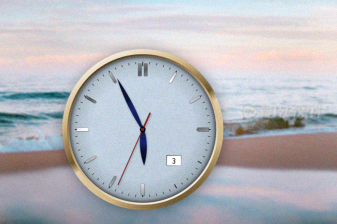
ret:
5:55:34
